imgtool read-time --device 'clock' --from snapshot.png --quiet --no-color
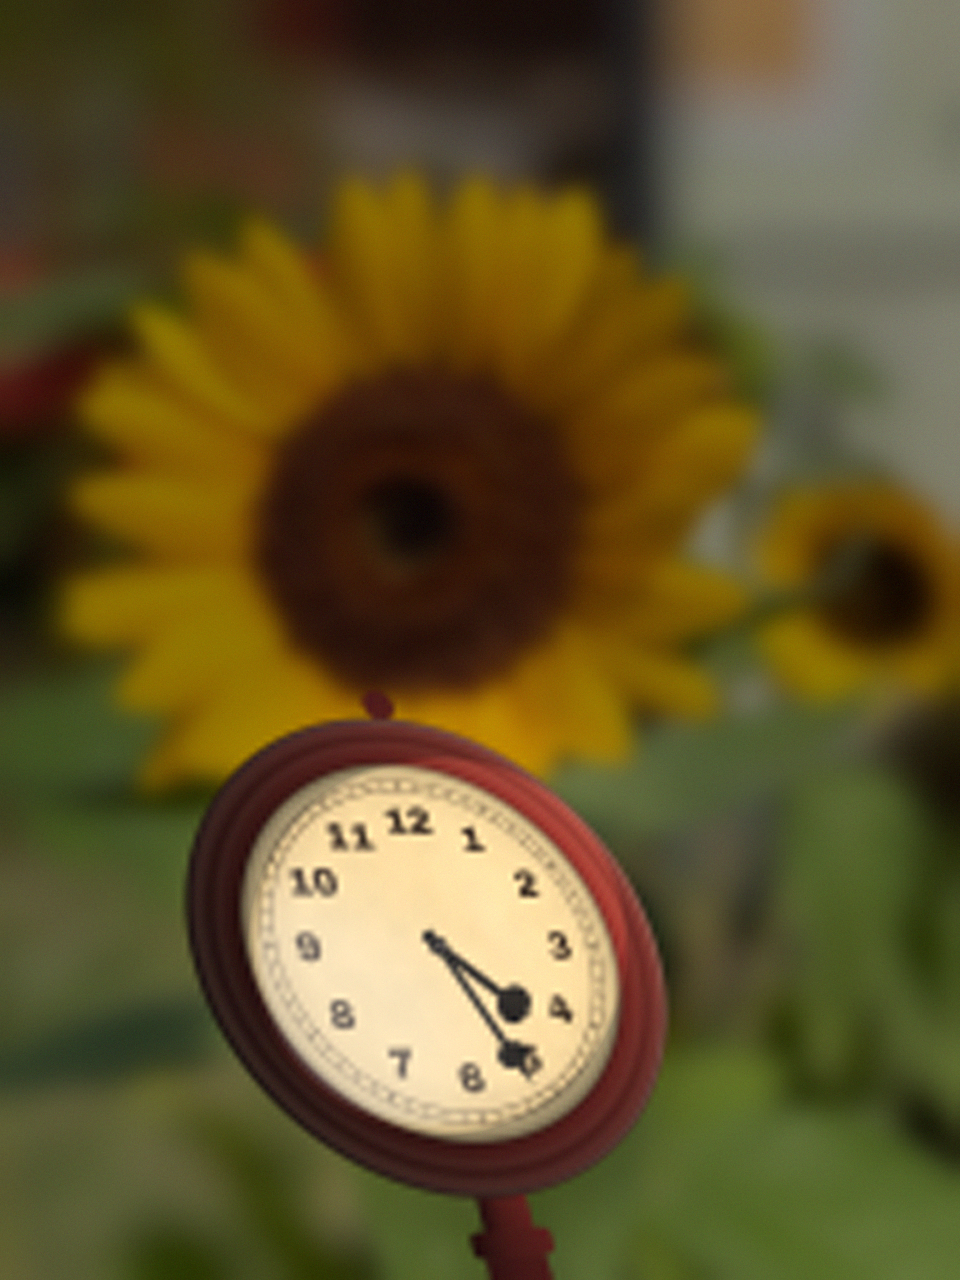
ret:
4:26
